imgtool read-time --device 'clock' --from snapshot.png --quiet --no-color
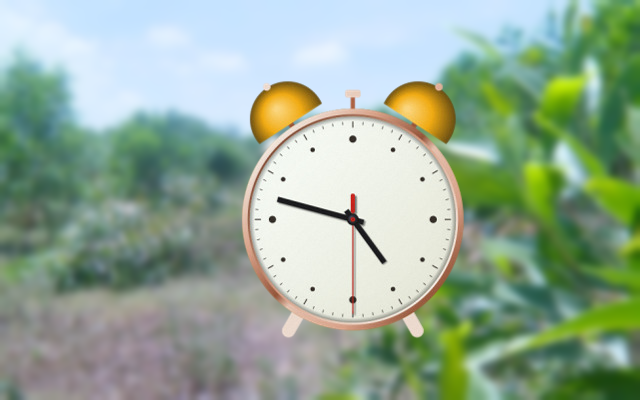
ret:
4:47:30
